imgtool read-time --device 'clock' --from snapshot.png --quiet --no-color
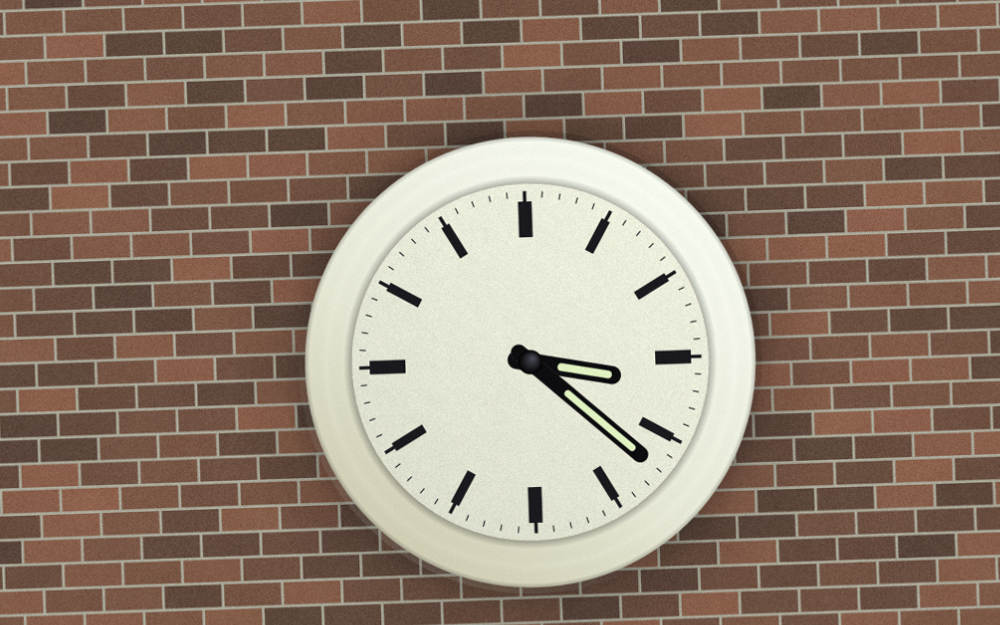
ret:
3:22
